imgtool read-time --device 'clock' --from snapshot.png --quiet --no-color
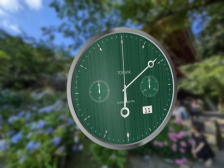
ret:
6:09
